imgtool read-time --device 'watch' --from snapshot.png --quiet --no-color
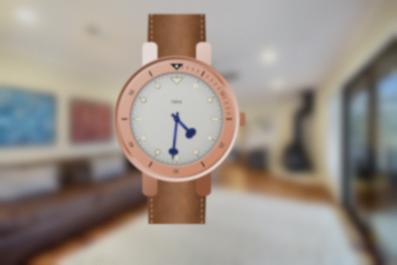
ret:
4:31
